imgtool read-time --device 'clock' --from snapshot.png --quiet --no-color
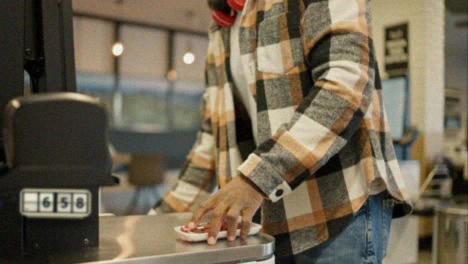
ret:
6:58
